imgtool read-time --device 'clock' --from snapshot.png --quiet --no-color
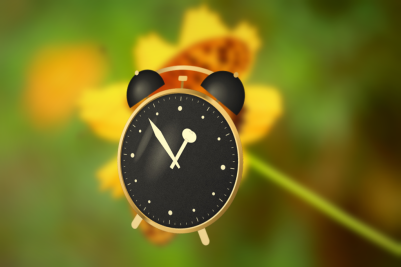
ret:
12:53
